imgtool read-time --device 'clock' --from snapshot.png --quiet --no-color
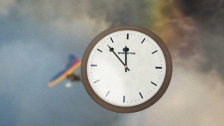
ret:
11:53
